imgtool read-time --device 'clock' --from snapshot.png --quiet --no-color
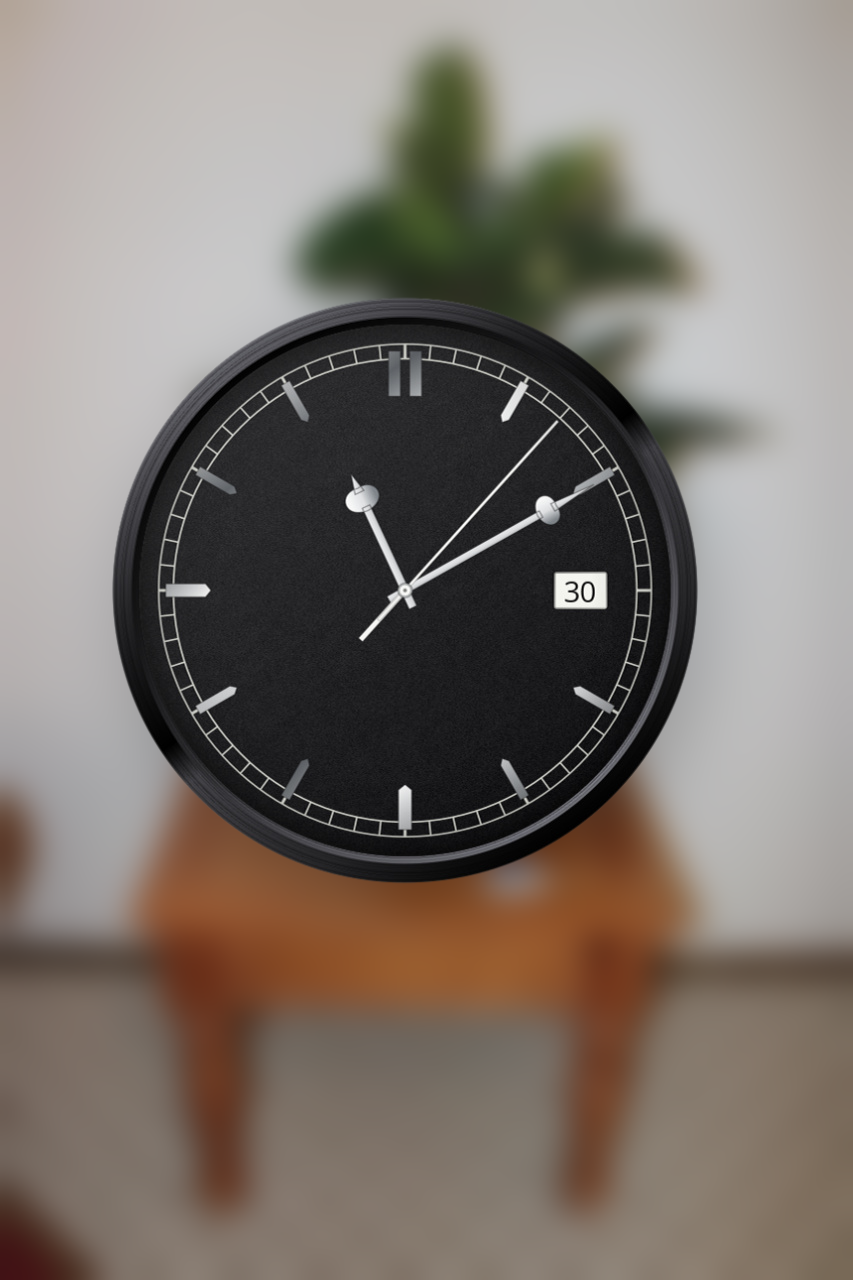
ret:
11:10:07
